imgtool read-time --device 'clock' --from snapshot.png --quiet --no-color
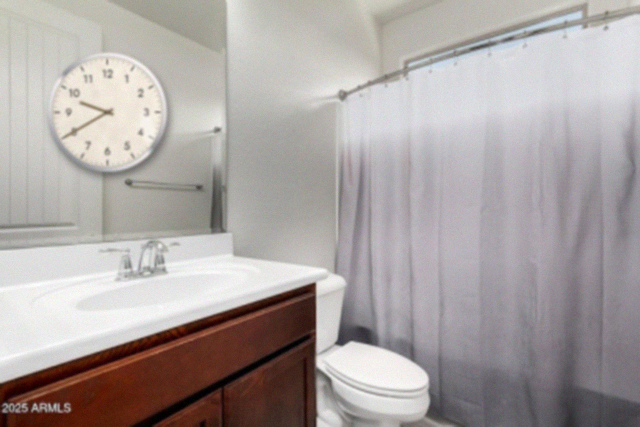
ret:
9:40
